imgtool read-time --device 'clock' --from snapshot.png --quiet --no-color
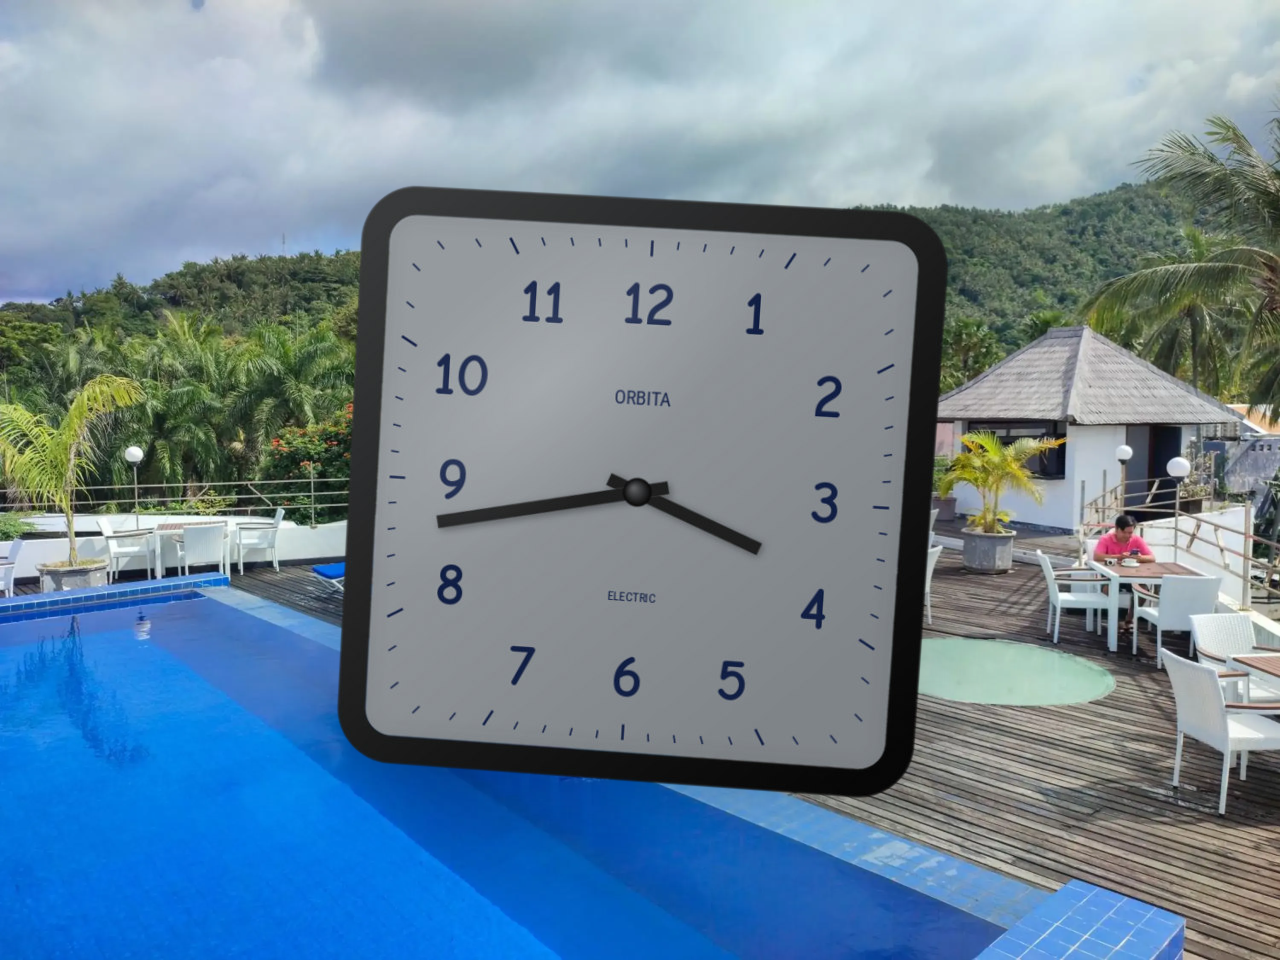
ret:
3:43
